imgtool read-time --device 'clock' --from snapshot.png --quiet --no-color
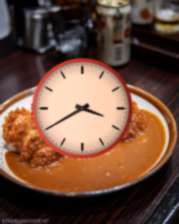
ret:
3:40
